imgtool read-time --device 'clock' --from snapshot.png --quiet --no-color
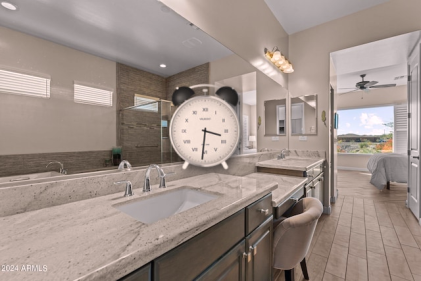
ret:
3:31
